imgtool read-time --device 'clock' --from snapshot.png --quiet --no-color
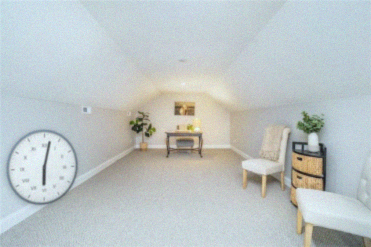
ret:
6:02
